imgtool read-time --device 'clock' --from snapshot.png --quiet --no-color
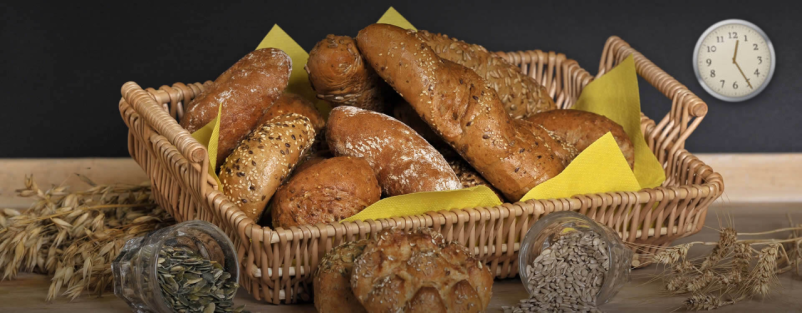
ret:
12:25
